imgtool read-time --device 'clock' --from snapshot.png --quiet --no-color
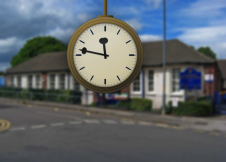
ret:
11:47
